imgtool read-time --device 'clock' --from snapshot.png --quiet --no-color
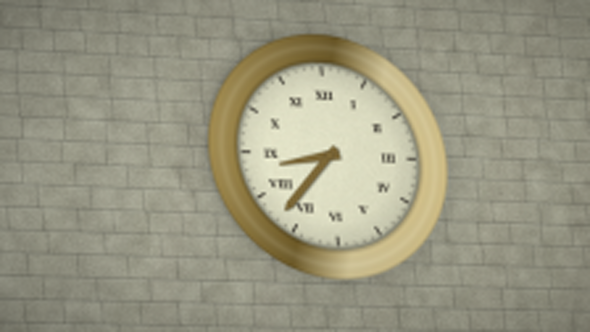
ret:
8:37
